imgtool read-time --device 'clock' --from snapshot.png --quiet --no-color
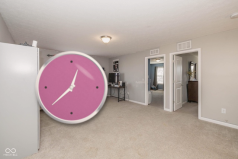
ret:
12:38
